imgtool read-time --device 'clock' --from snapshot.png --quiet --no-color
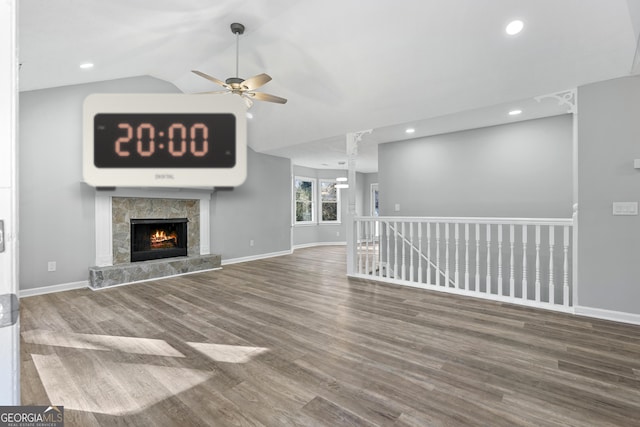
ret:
20:00
